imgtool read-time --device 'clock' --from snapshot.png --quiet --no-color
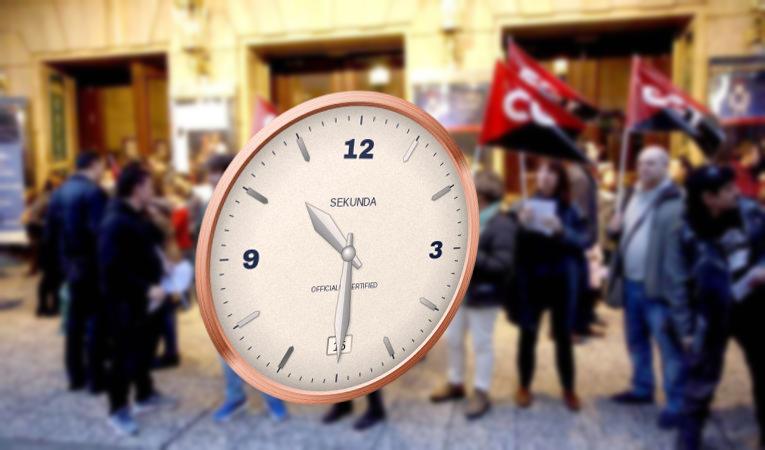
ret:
10:30
